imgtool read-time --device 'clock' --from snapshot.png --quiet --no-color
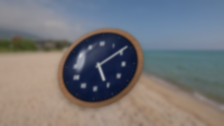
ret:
5:09
